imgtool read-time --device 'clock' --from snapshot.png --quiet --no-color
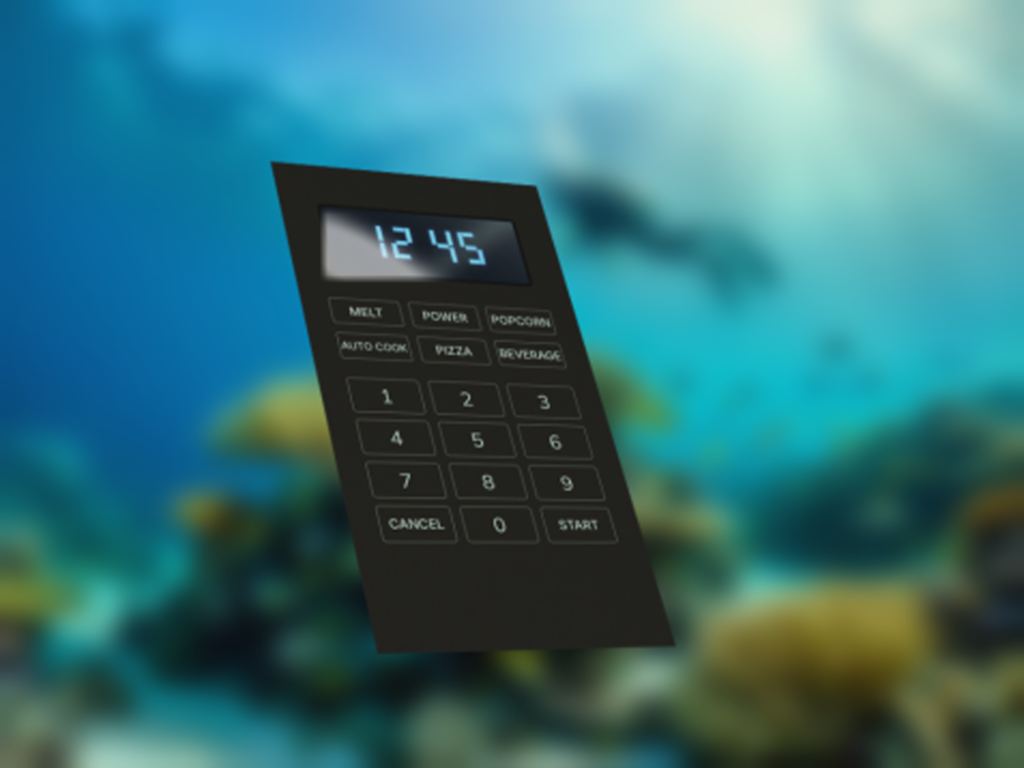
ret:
12:45
